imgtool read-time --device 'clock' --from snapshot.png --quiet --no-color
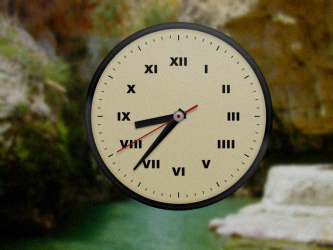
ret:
8:36:40
